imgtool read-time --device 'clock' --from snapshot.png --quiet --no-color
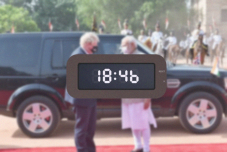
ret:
18:46
